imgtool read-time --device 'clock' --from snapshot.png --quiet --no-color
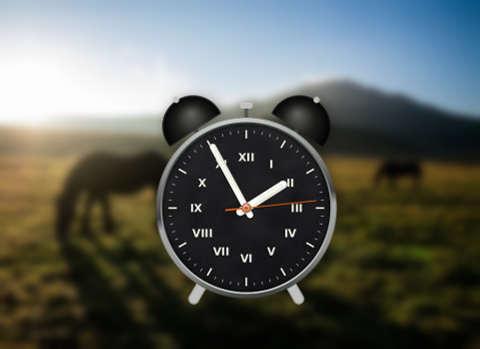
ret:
1:55:14
